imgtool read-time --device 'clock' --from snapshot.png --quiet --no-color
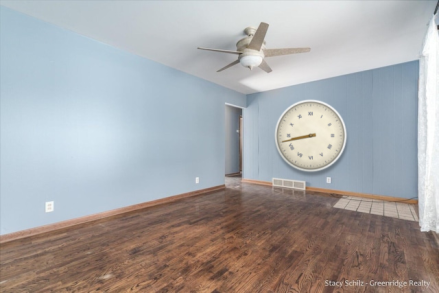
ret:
8:43
